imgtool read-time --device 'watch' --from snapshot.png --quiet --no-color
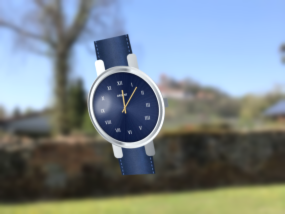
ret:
12:07
